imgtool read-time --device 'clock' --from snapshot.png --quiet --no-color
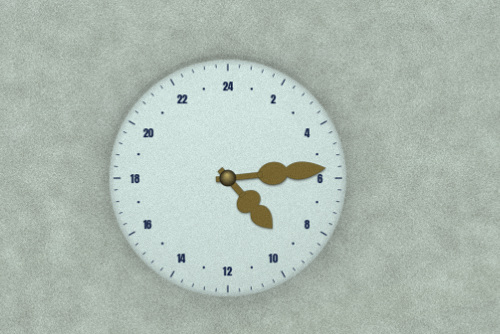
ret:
9:14
